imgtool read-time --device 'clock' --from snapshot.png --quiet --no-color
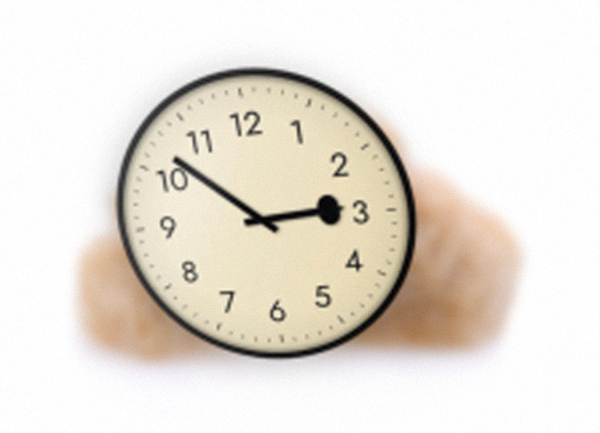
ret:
2:52
